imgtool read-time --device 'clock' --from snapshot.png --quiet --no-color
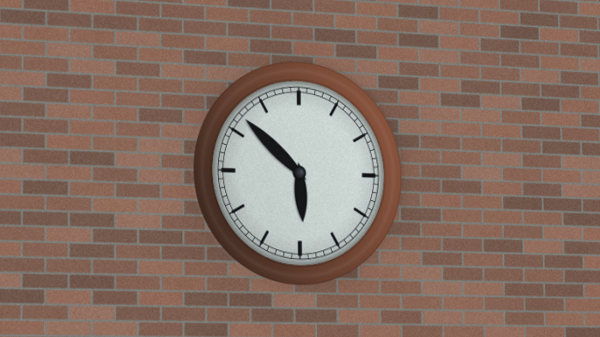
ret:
5:52
